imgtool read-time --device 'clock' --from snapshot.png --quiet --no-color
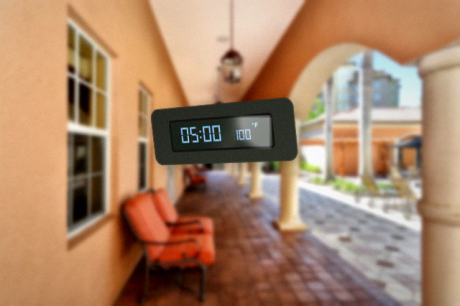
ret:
5:00
